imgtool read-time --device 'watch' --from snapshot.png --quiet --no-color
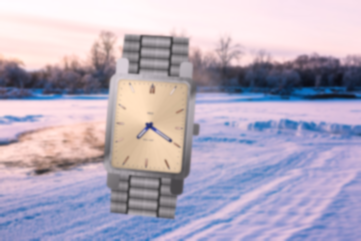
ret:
7:20
